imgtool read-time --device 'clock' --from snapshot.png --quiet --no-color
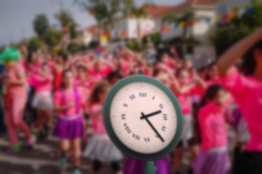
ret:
2:24
